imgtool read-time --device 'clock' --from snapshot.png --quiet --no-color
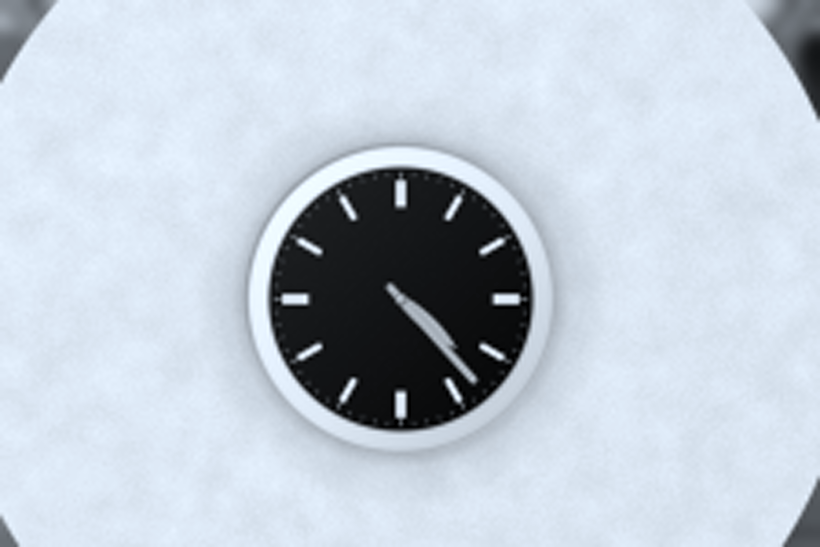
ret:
4:23
